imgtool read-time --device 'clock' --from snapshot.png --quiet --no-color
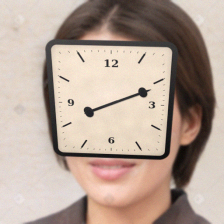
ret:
8:11
